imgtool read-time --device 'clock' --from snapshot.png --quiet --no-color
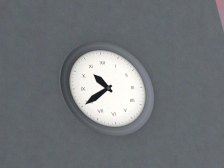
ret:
10:40
